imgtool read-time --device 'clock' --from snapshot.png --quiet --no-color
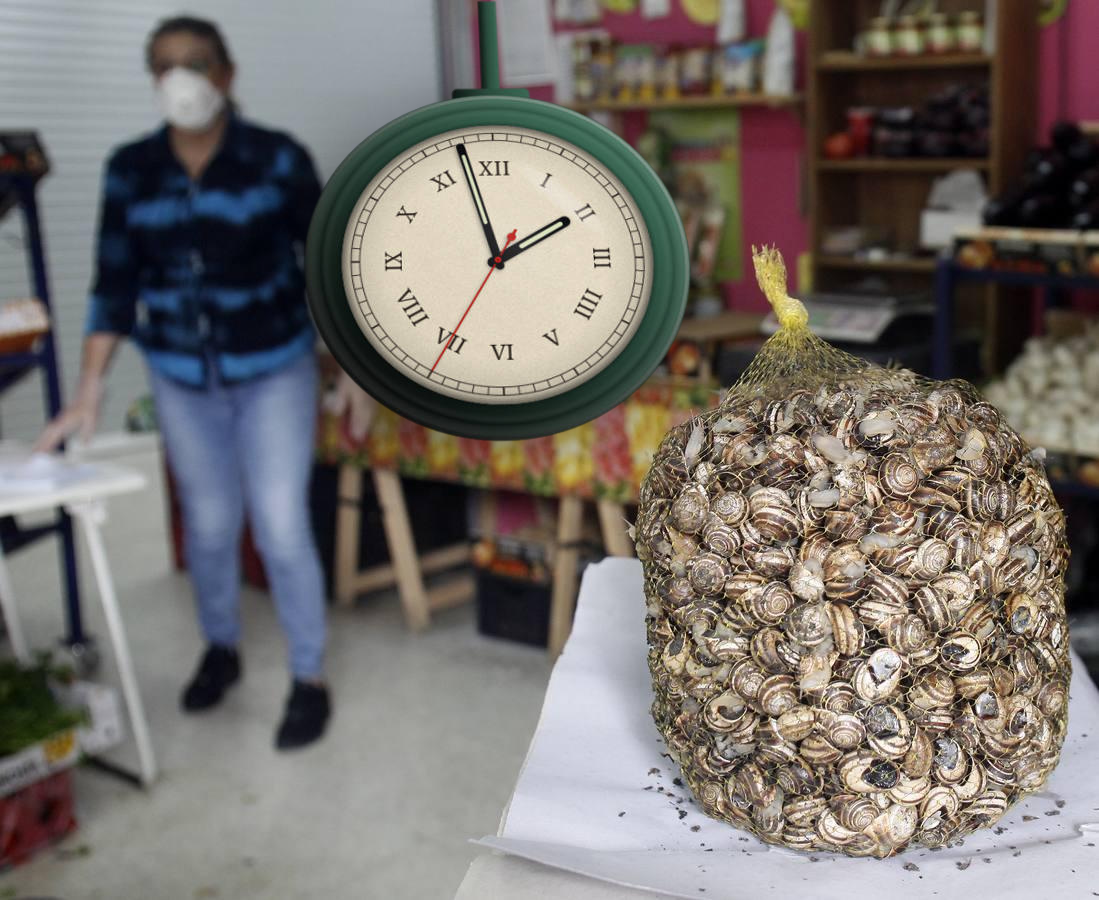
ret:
1:57:35
